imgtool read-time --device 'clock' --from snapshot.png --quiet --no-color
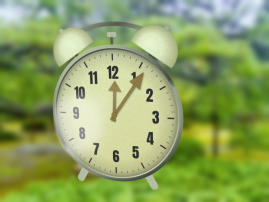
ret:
12:06
